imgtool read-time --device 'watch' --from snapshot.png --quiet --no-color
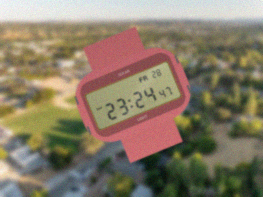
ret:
23:24:47
